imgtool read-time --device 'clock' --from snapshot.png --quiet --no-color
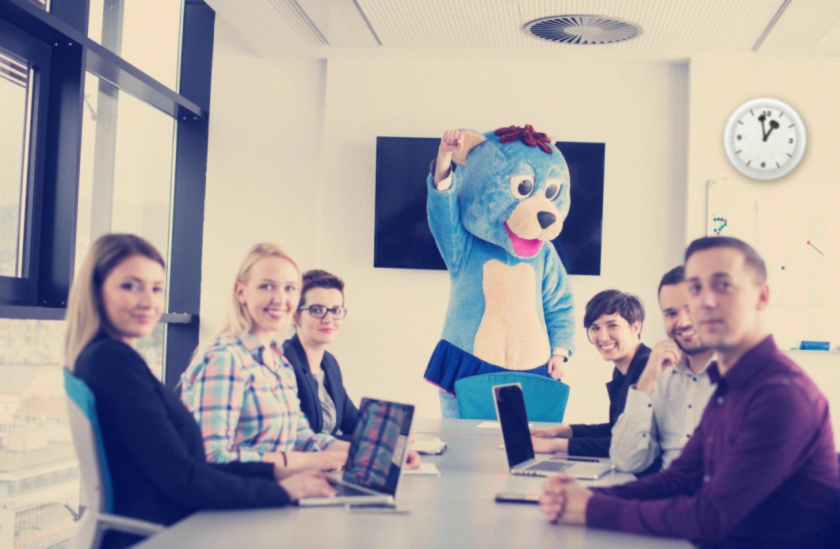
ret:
12:58
